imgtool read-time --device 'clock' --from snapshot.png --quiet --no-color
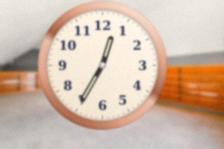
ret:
12:35
